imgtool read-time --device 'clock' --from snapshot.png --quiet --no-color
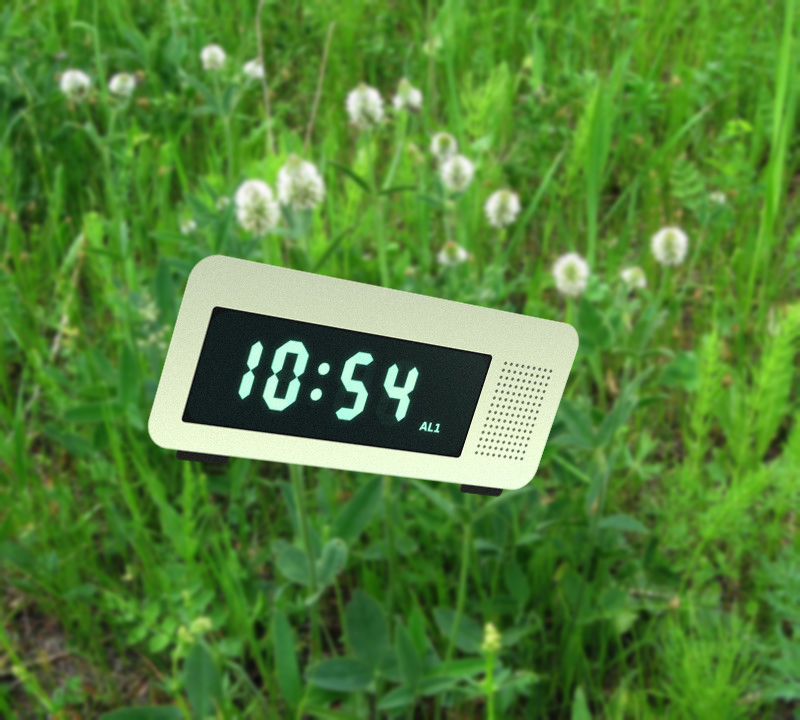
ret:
10:54
